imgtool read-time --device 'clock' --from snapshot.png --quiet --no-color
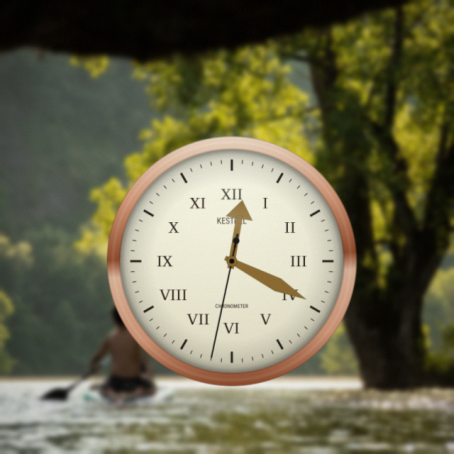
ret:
12:19:32
